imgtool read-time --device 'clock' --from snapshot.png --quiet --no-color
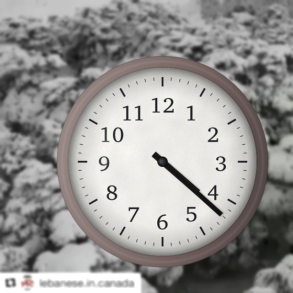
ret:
4:22
